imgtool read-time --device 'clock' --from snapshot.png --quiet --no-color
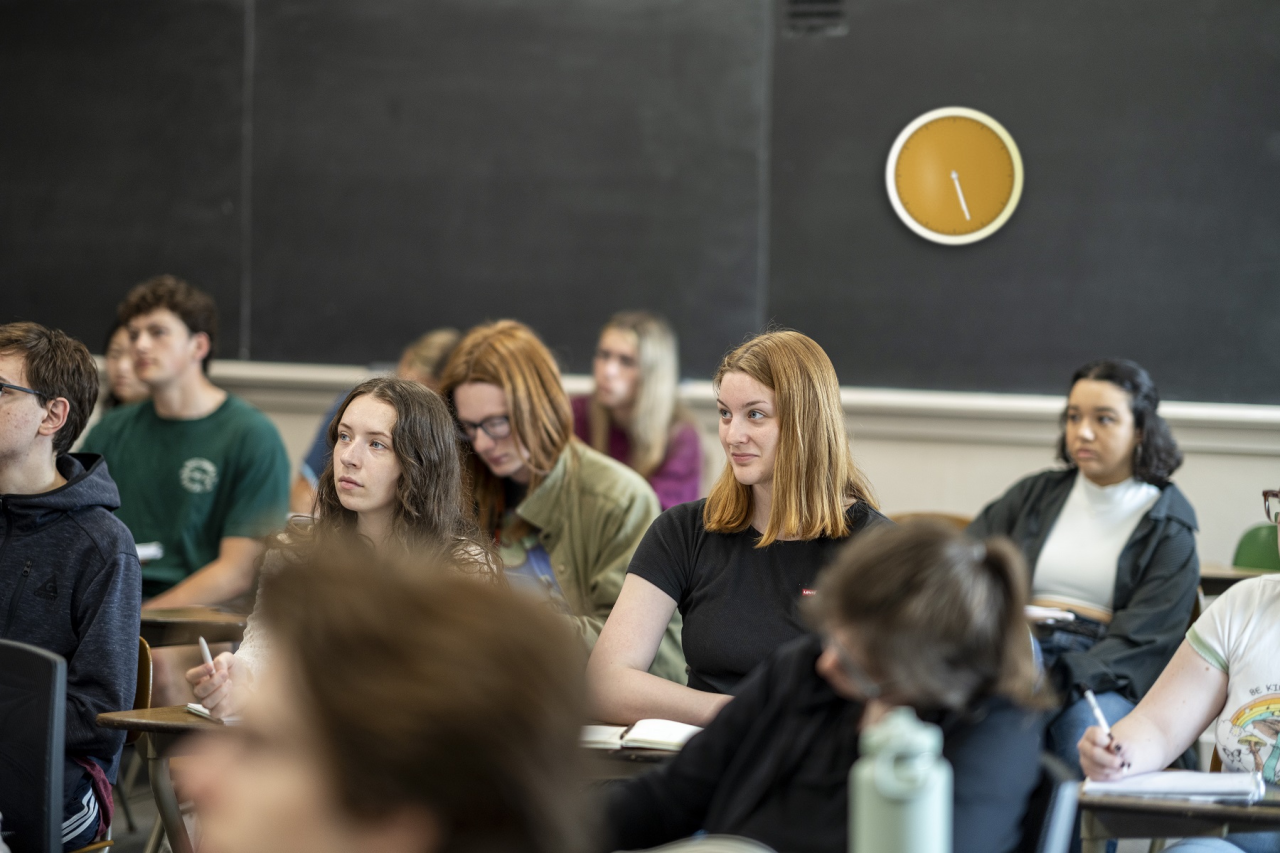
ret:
5:27
